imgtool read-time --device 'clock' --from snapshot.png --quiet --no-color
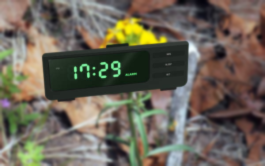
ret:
17:29
